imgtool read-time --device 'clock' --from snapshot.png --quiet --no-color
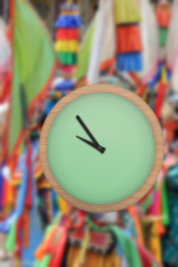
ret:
9:54
